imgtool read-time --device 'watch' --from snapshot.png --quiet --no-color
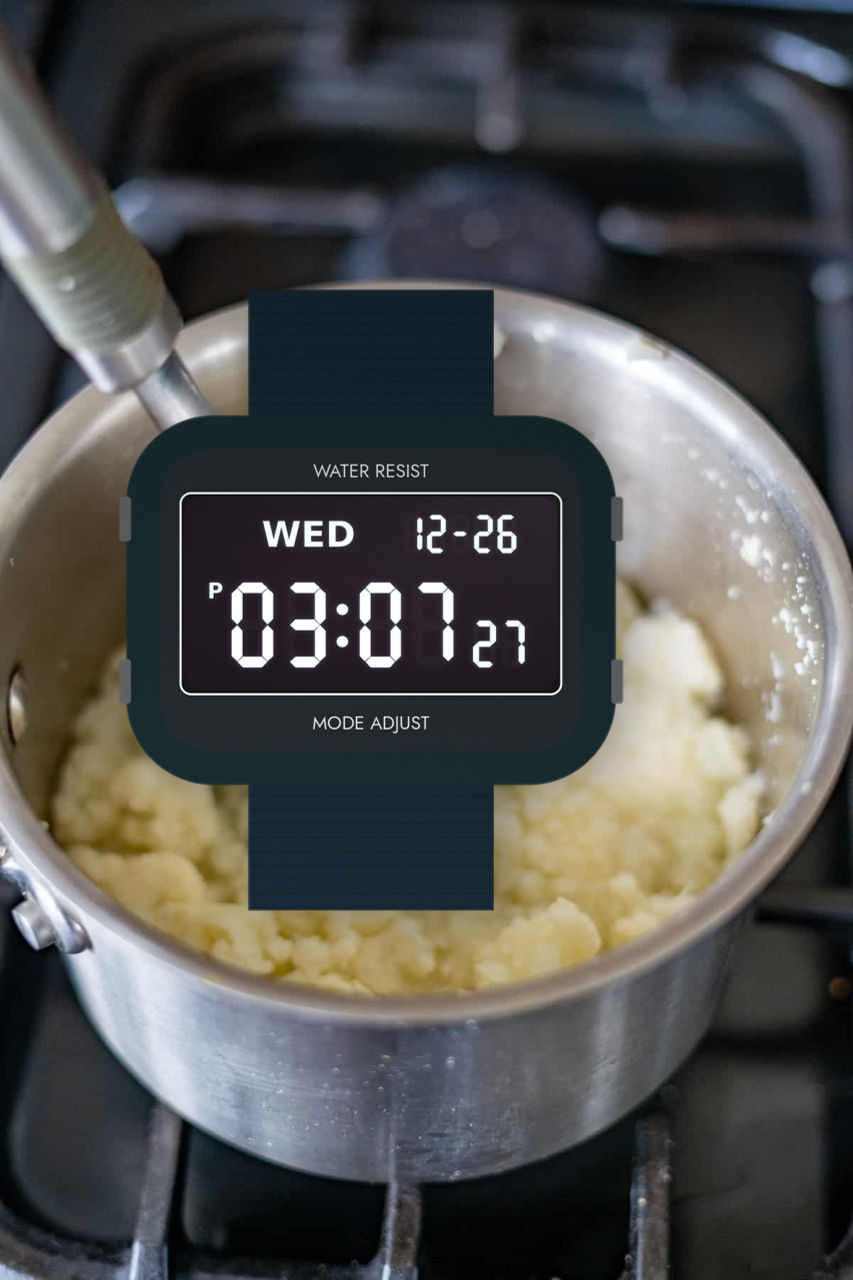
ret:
3:07:27
